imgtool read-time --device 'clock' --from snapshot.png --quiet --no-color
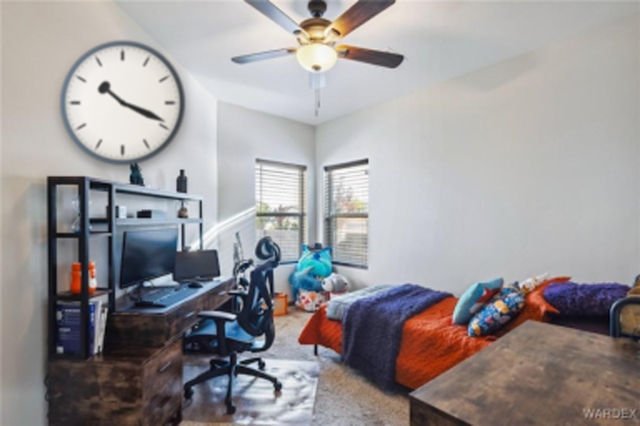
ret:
10:19
